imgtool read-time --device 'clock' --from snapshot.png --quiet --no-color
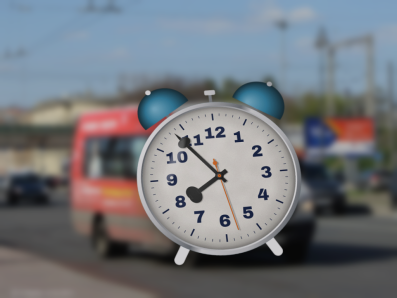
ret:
7:53:28
